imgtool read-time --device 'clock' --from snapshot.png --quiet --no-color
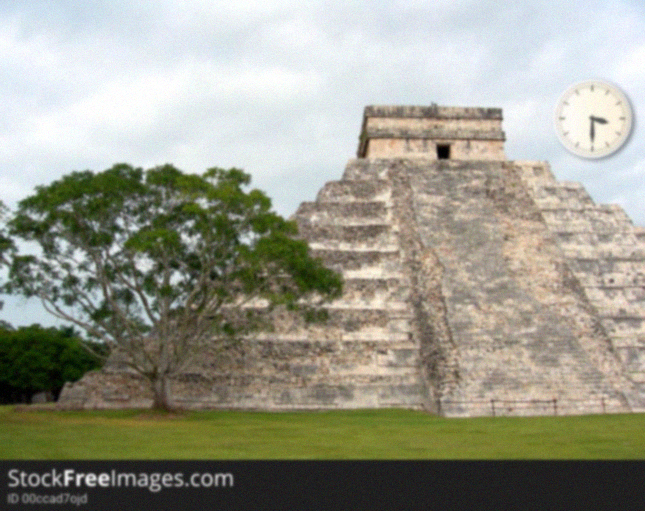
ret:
3:30
